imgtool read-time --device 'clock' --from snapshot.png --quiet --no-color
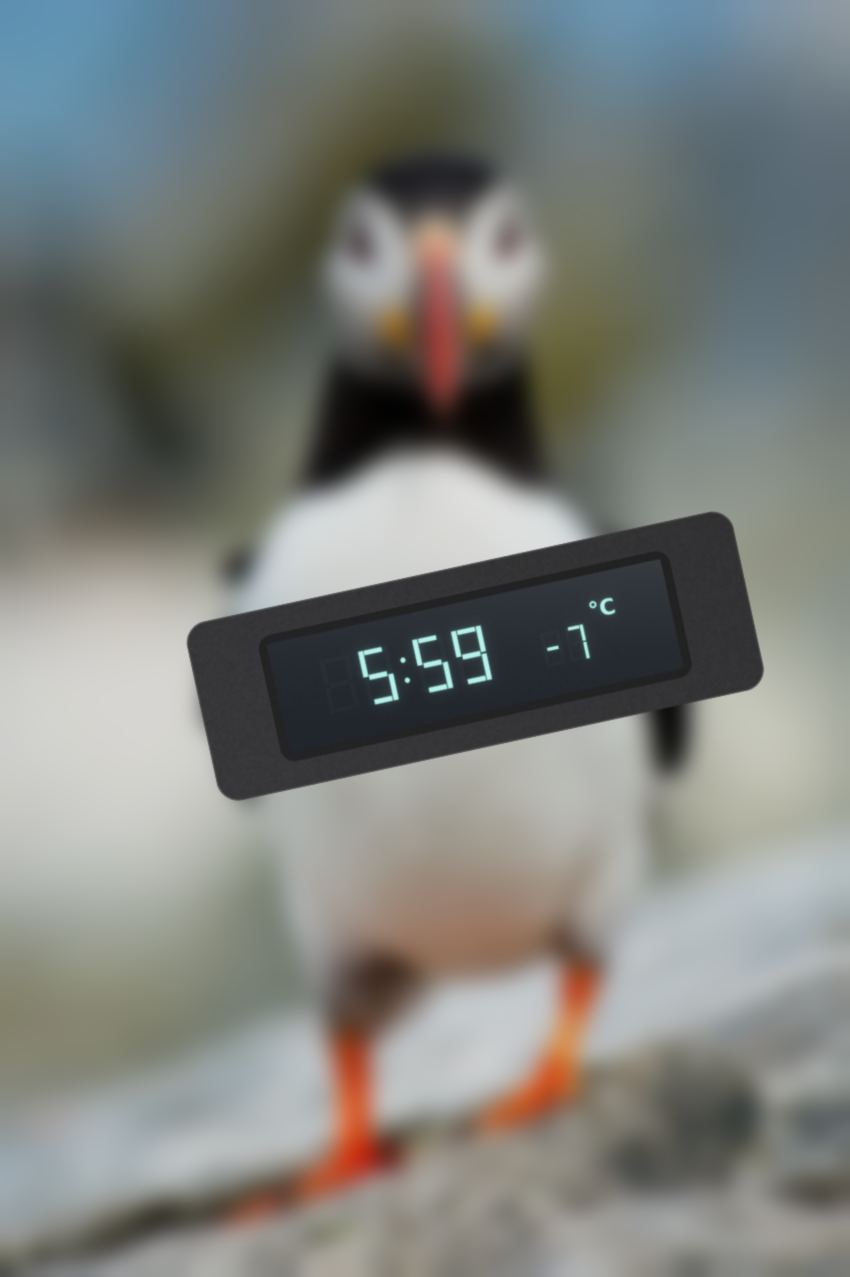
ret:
5:59
